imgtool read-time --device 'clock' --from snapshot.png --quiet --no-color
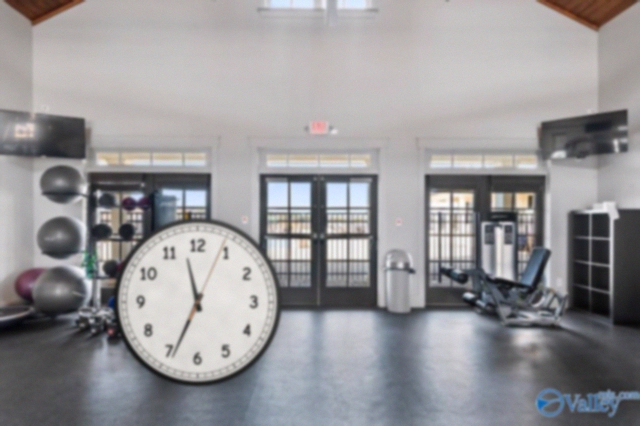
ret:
11:34:04
